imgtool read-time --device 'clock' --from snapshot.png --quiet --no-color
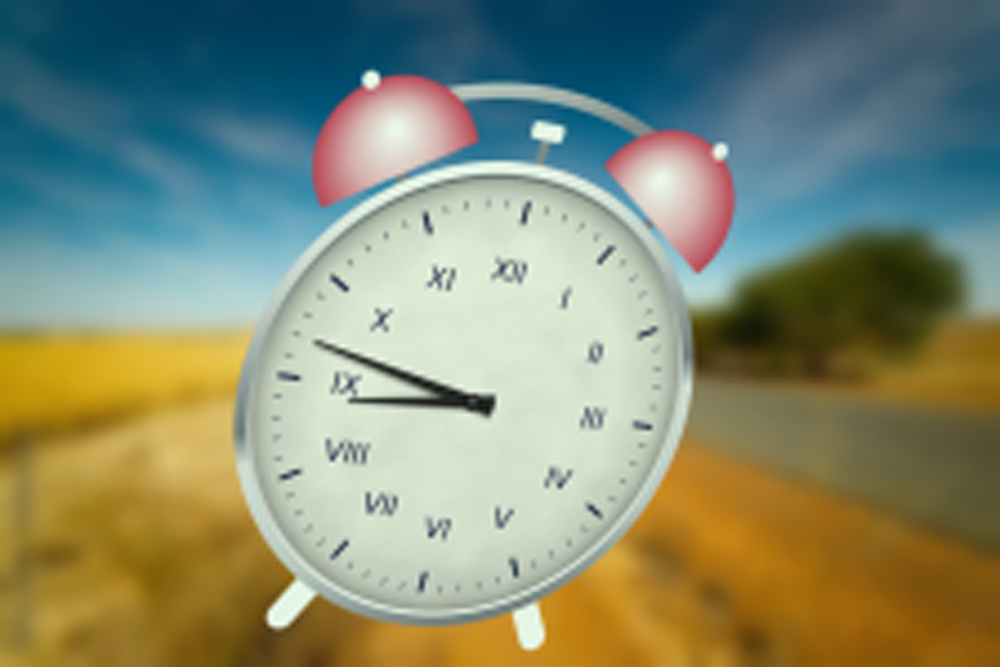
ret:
8:47
